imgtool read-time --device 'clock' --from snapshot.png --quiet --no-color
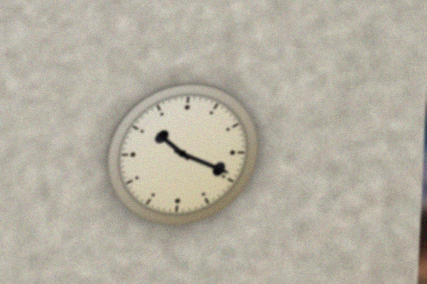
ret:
10:19
